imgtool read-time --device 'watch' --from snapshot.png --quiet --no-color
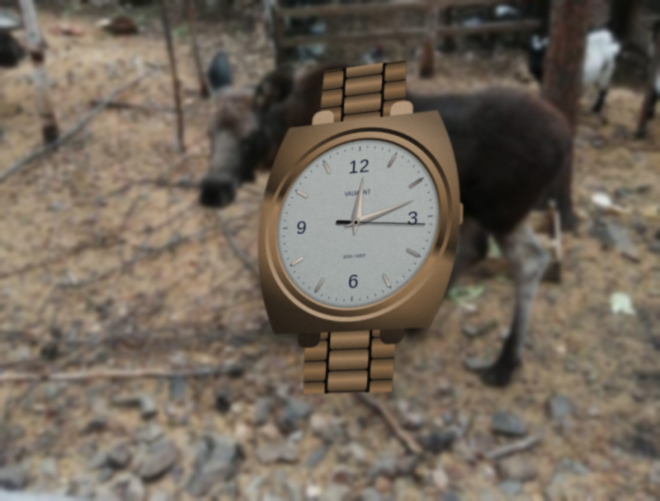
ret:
12:12:16
